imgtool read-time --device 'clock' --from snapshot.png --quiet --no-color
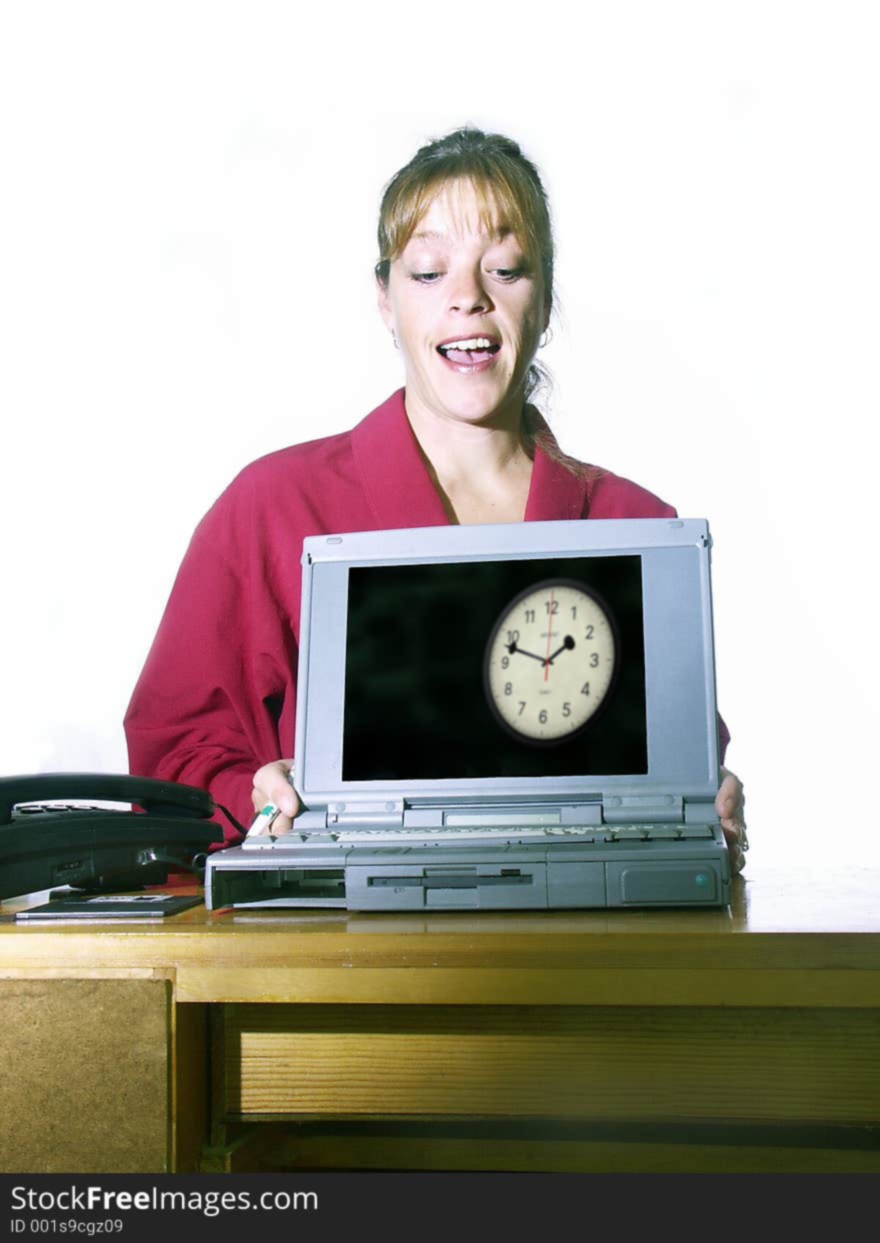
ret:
1:48:00
